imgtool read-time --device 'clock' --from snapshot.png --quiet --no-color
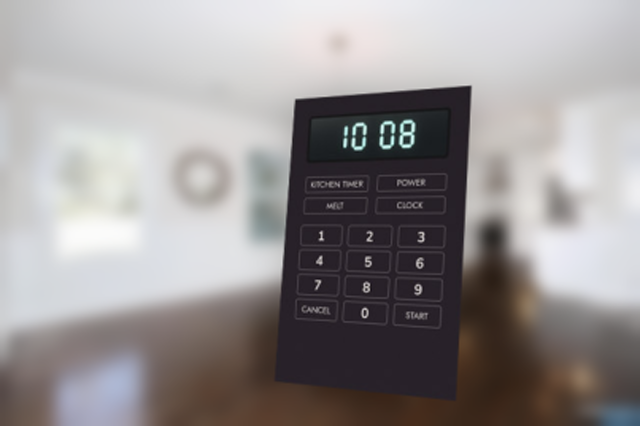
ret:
10:08
